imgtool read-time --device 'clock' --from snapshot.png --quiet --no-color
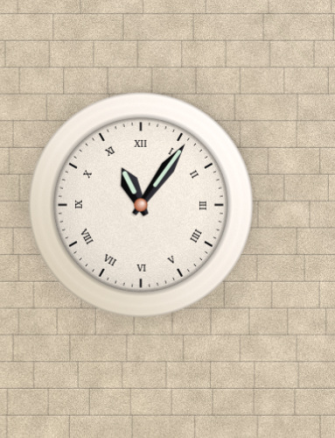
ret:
11:06
